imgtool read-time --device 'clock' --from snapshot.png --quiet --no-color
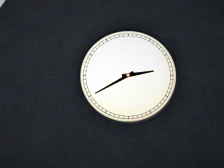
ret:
2:40
